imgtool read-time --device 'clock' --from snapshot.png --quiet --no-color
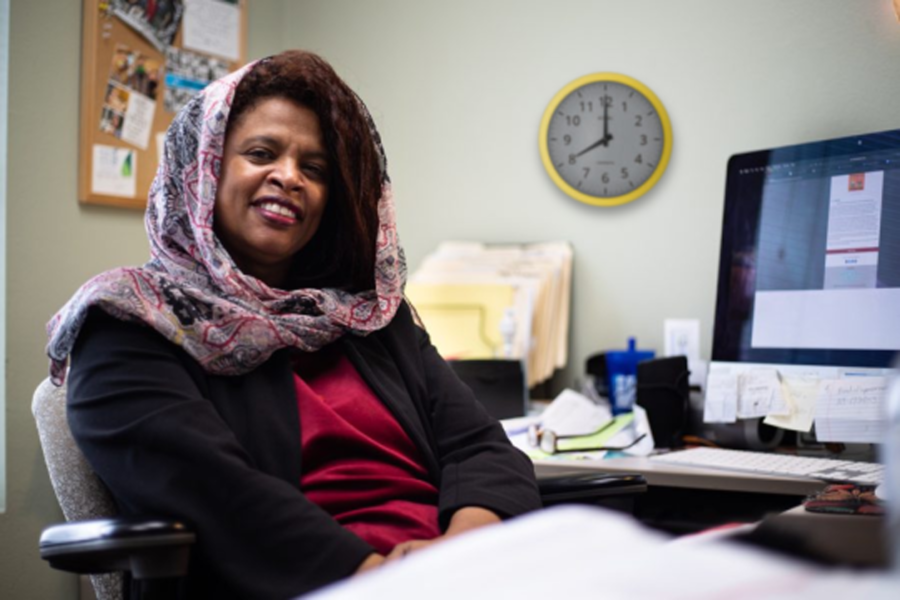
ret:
8:00
